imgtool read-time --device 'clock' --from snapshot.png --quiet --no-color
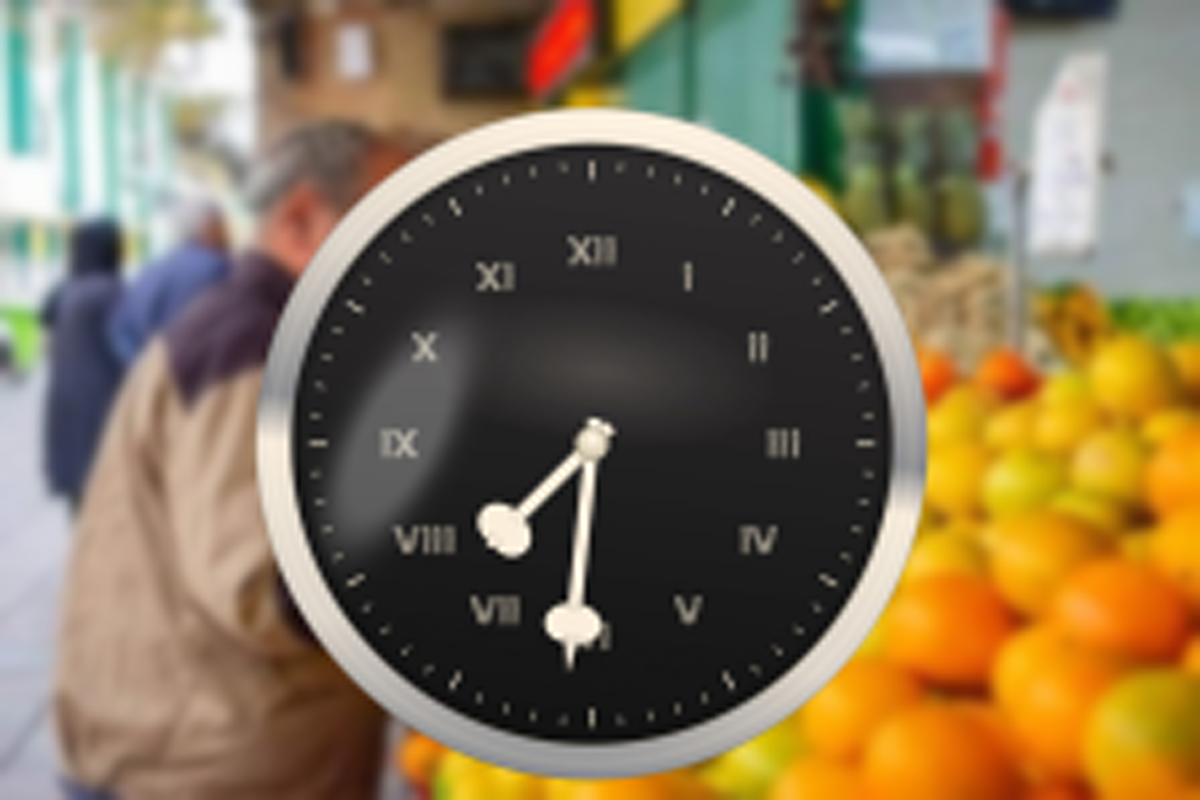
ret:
7:31
